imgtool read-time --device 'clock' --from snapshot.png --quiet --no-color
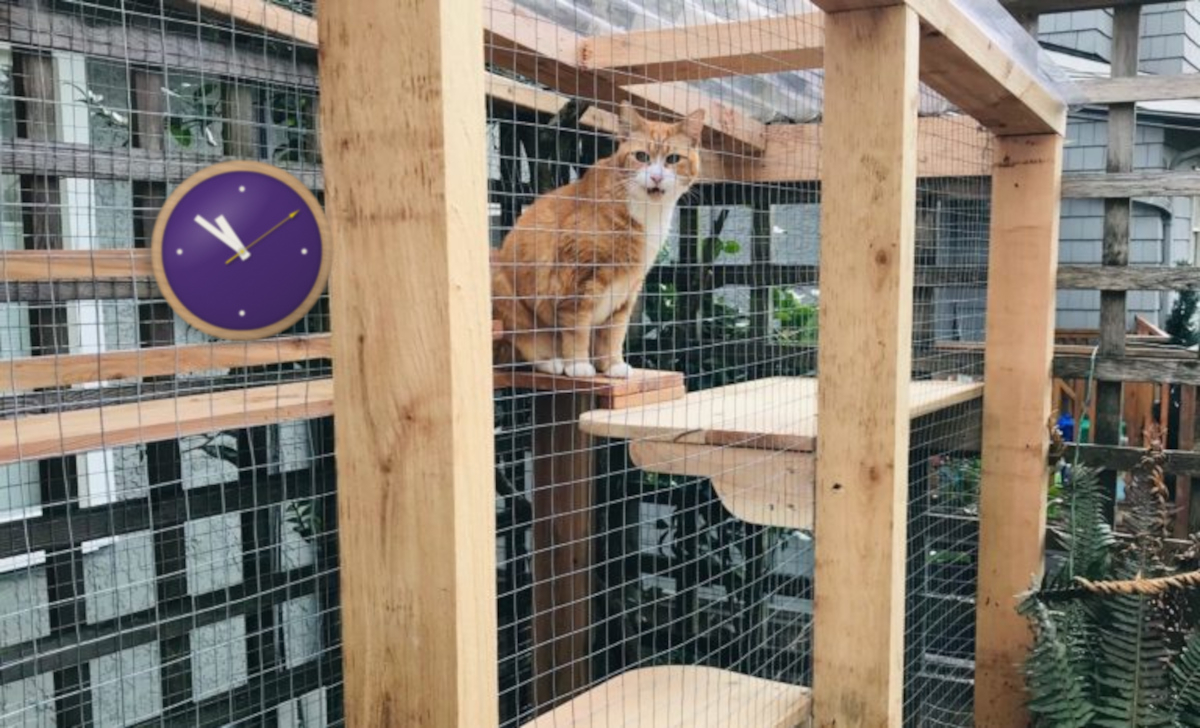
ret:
10:51:09
